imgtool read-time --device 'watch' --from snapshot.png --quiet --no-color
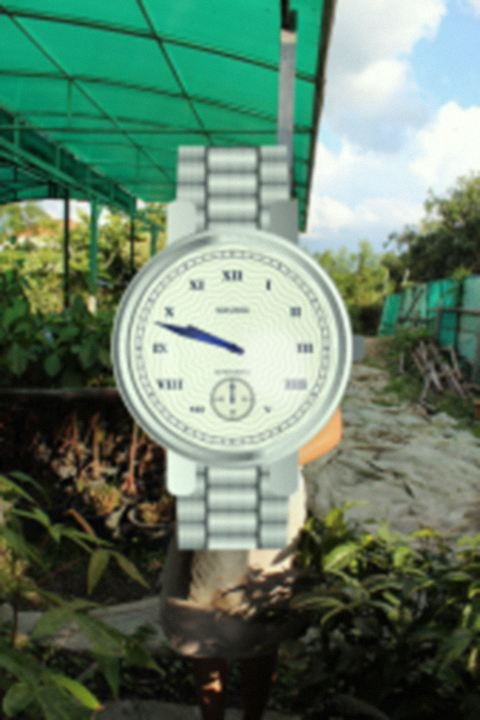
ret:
9:48
